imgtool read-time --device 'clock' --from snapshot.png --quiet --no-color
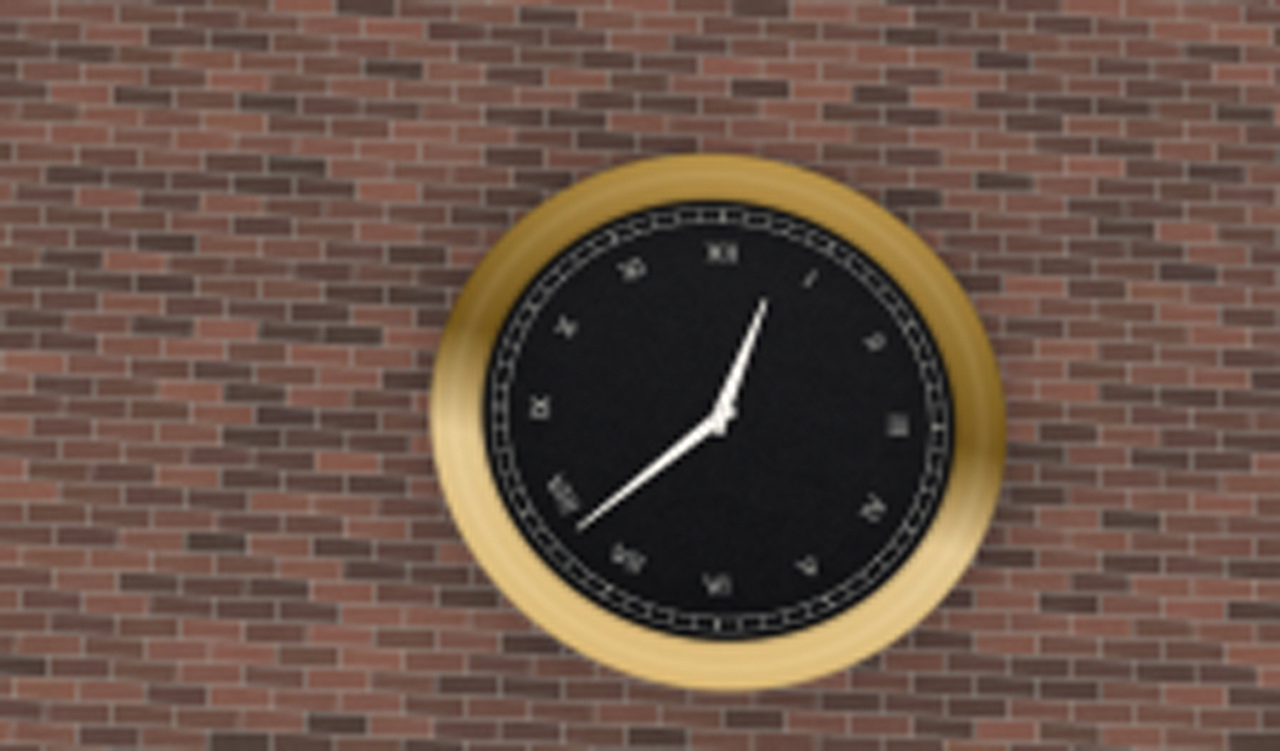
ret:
12:38
